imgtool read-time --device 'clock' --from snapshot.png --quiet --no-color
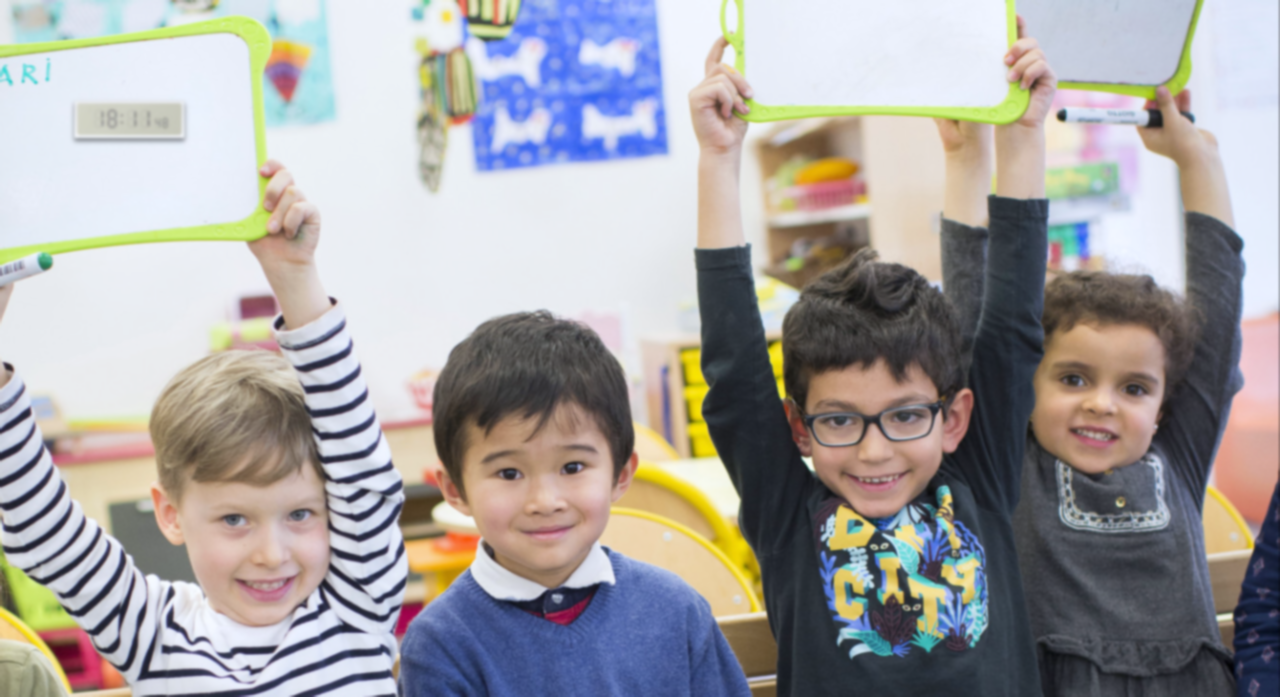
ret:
18:11
